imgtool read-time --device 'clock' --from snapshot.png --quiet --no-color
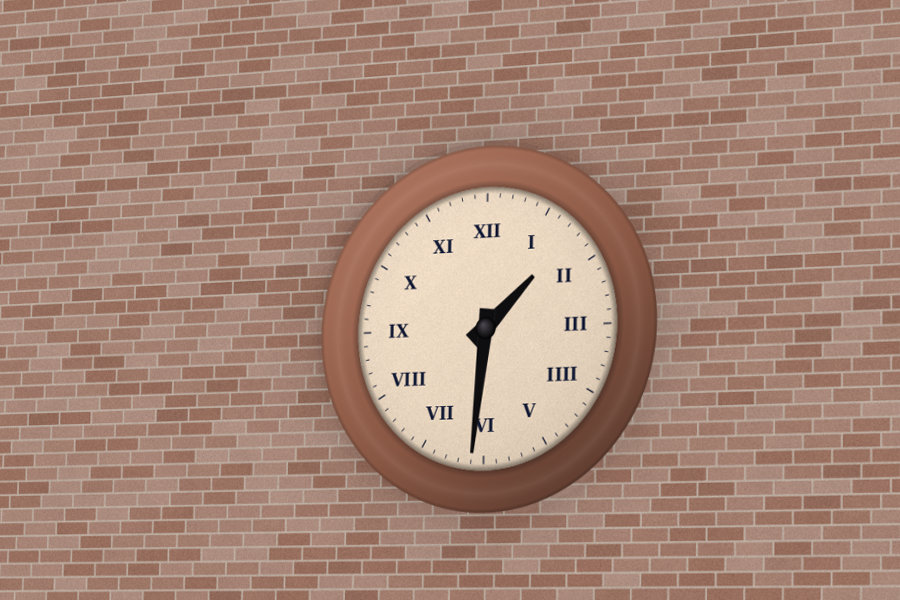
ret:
1:31
